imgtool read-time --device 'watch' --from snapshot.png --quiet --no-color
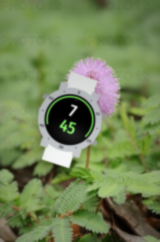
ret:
7:45
